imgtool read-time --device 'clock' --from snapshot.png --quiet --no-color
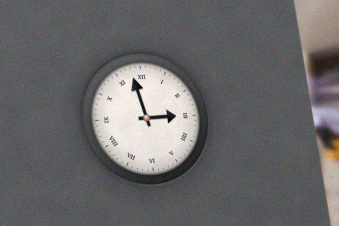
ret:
2:58
